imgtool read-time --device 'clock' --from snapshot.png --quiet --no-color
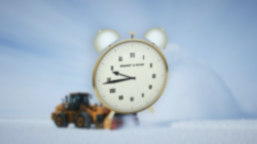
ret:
9:44
